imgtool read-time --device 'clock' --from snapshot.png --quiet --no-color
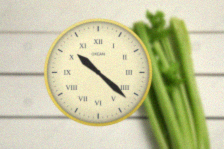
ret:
10:22
